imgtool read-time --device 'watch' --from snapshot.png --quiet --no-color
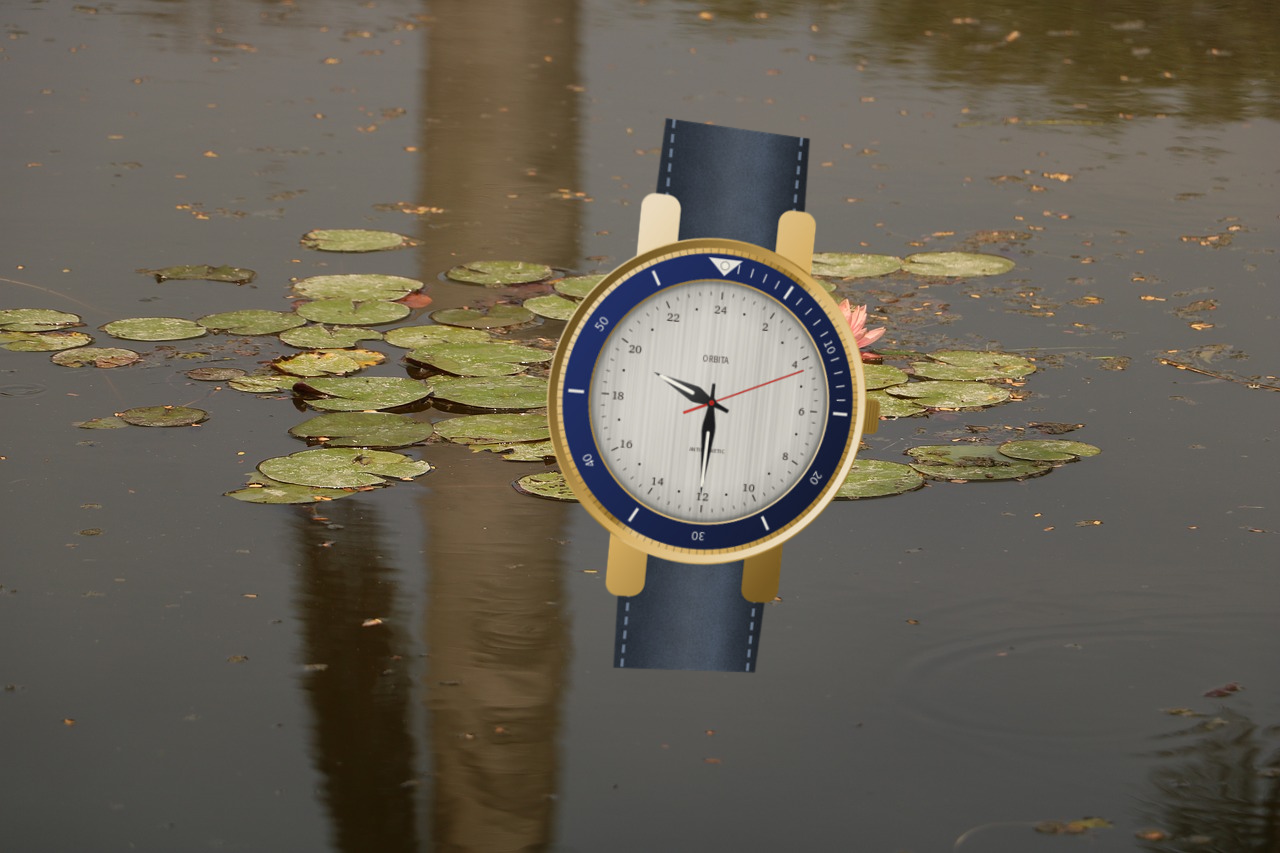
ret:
19:30:11
